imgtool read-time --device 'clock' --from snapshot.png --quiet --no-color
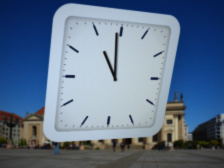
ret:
10:59
